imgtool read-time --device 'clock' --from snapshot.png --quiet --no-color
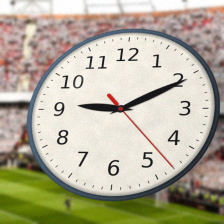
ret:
9:10:23
